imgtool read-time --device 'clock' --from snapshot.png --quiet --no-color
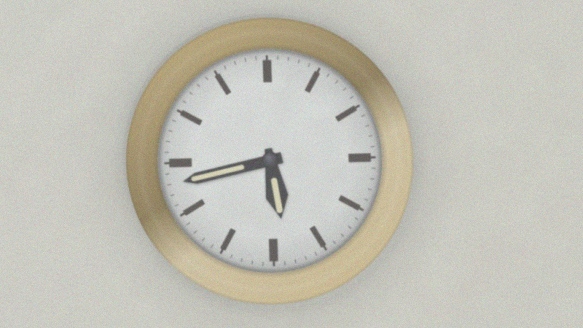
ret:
5:43
